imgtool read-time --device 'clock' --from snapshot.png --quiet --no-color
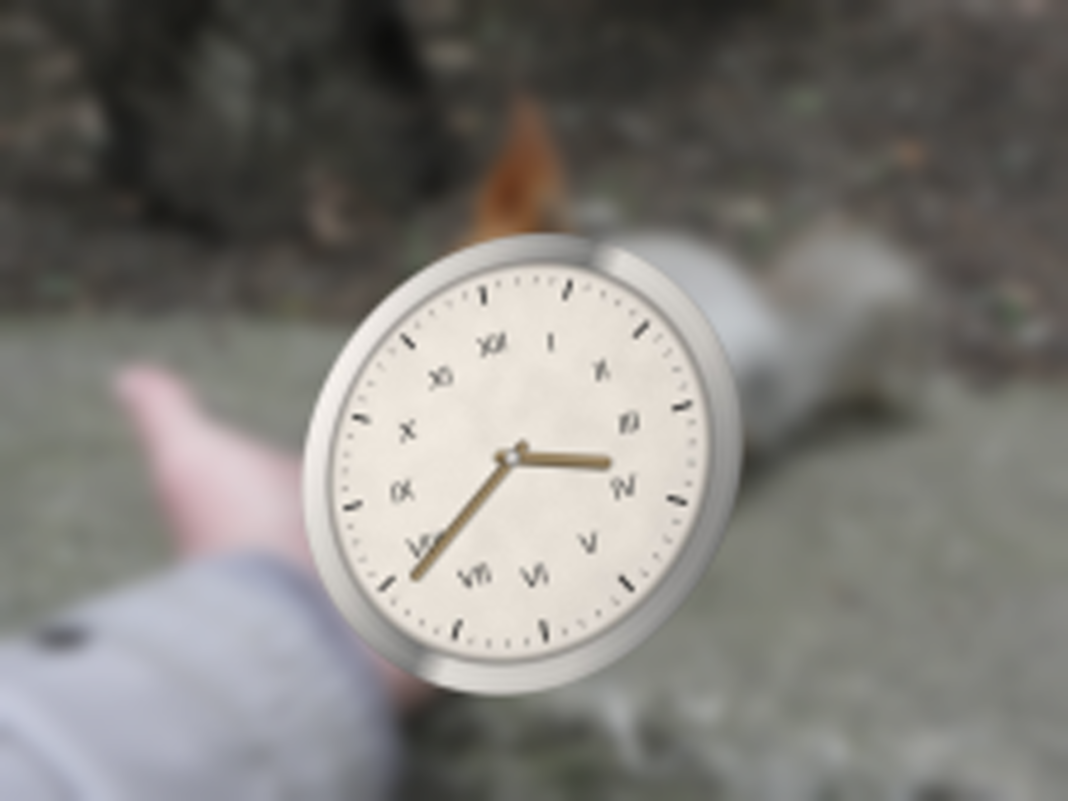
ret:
3:39
